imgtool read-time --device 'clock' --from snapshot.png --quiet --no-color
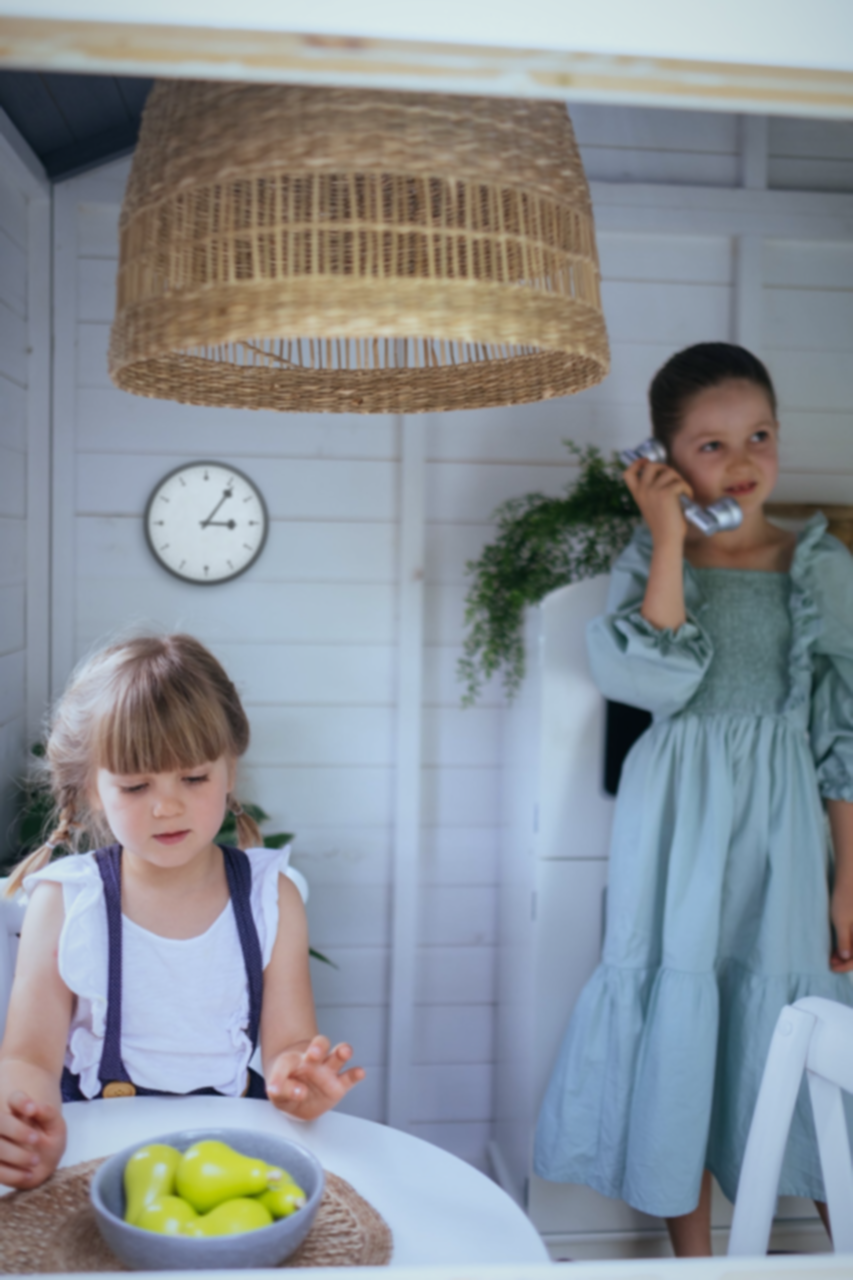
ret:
3:06
